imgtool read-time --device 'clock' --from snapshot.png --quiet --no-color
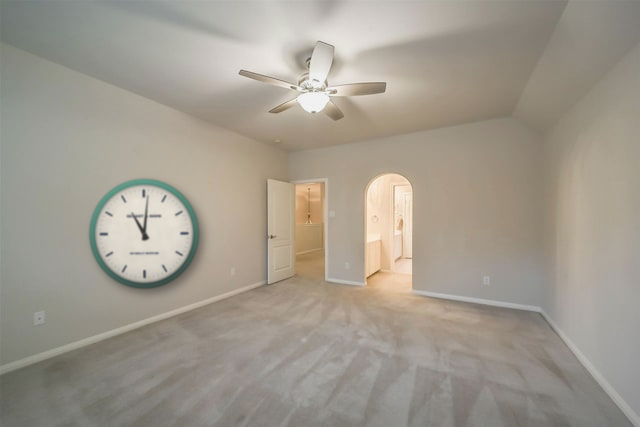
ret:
11:01
